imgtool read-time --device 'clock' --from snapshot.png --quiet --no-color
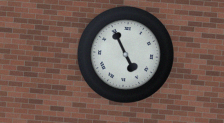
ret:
4:55
